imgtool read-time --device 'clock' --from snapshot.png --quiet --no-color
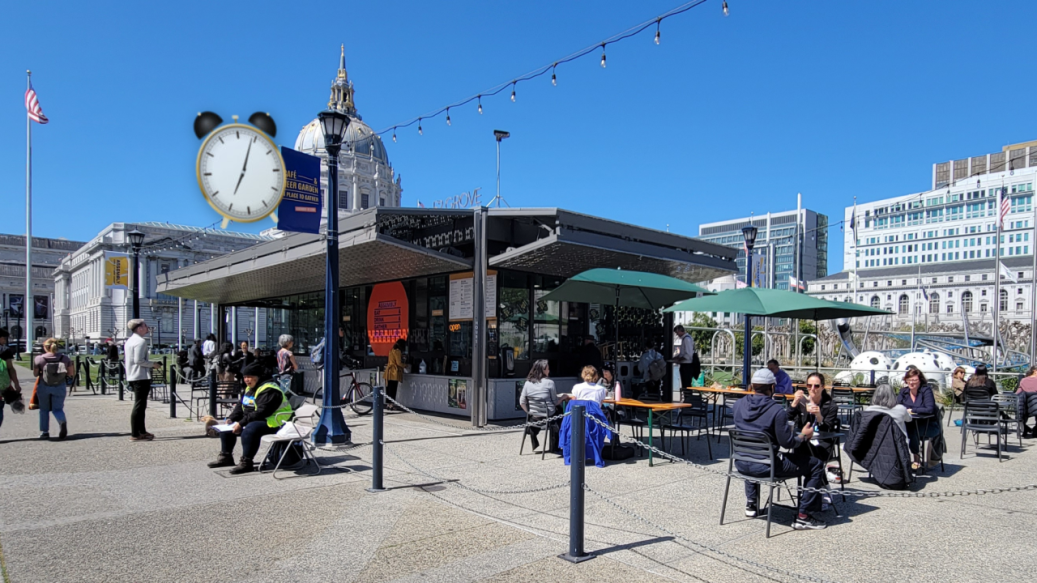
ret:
7:04
